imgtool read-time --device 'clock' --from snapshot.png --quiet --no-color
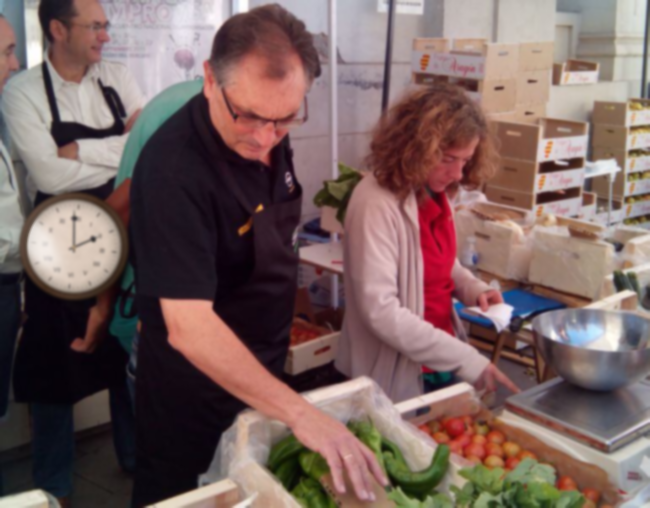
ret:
1:59
